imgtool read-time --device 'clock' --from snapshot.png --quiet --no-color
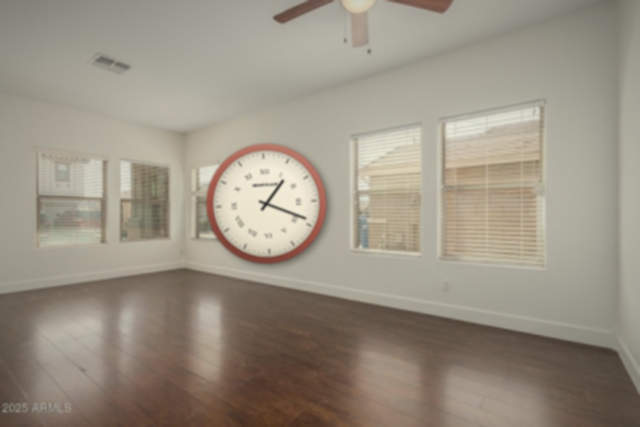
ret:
1:19
